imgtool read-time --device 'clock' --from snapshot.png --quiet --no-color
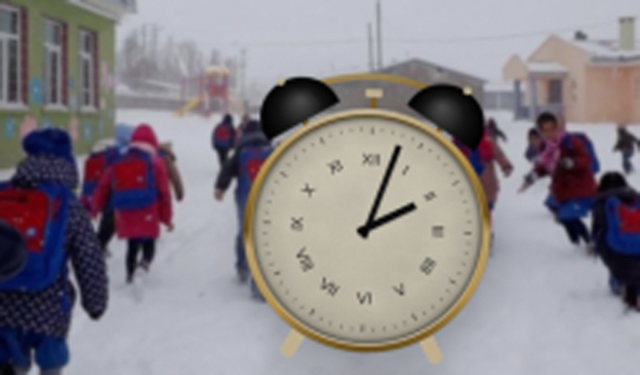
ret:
2:03
